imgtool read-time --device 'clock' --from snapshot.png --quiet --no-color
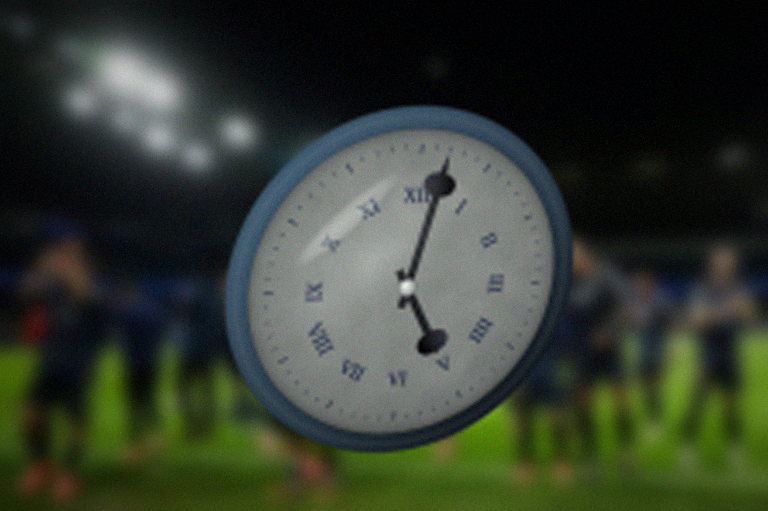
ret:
5:02
